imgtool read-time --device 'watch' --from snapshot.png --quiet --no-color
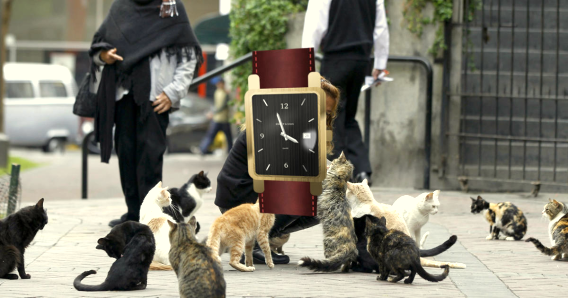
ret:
3:57
